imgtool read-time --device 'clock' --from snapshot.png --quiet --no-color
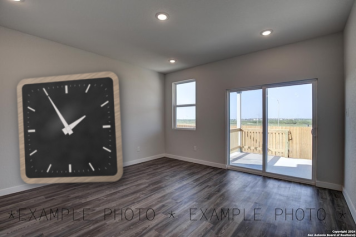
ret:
1:55
